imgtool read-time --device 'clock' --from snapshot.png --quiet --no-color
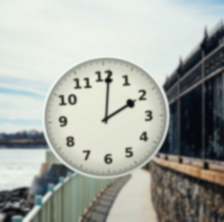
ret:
2:01
